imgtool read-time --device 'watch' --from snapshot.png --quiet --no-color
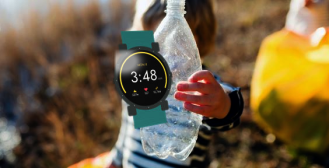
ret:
3:48
